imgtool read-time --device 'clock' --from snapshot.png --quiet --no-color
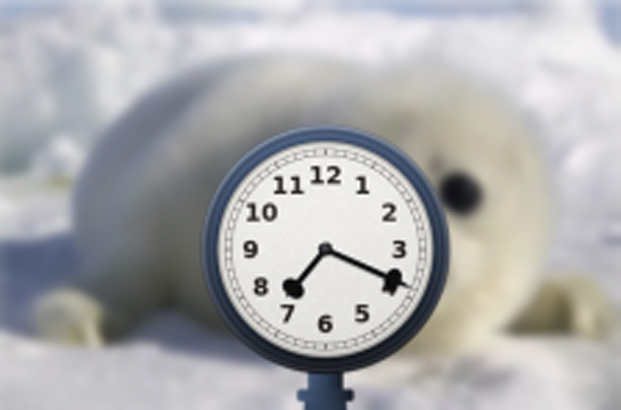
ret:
7:19
